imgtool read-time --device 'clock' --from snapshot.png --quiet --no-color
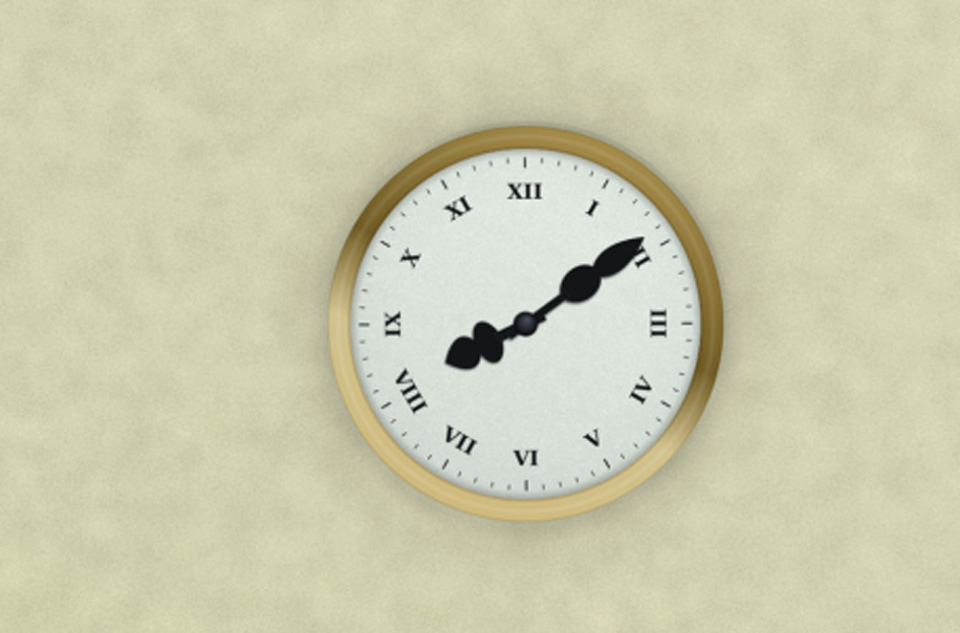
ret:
8:09
